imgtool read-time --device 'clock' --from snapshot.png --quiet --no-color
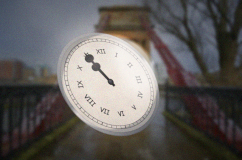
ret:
10:55
